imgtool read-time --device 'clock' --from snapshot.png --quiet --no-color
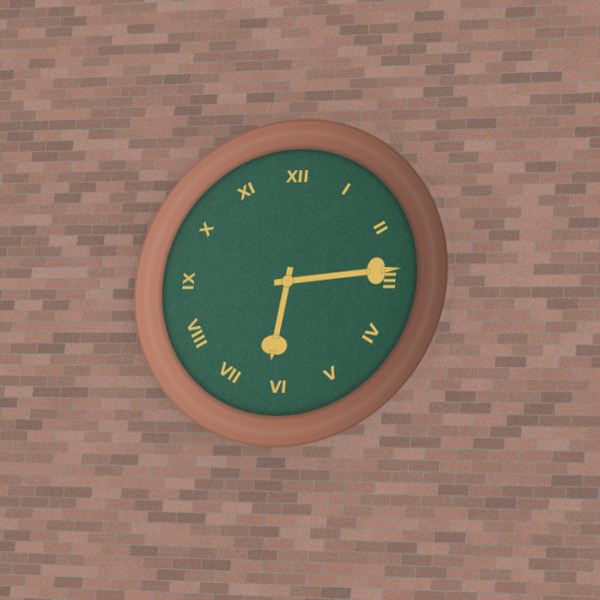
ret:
6:14
